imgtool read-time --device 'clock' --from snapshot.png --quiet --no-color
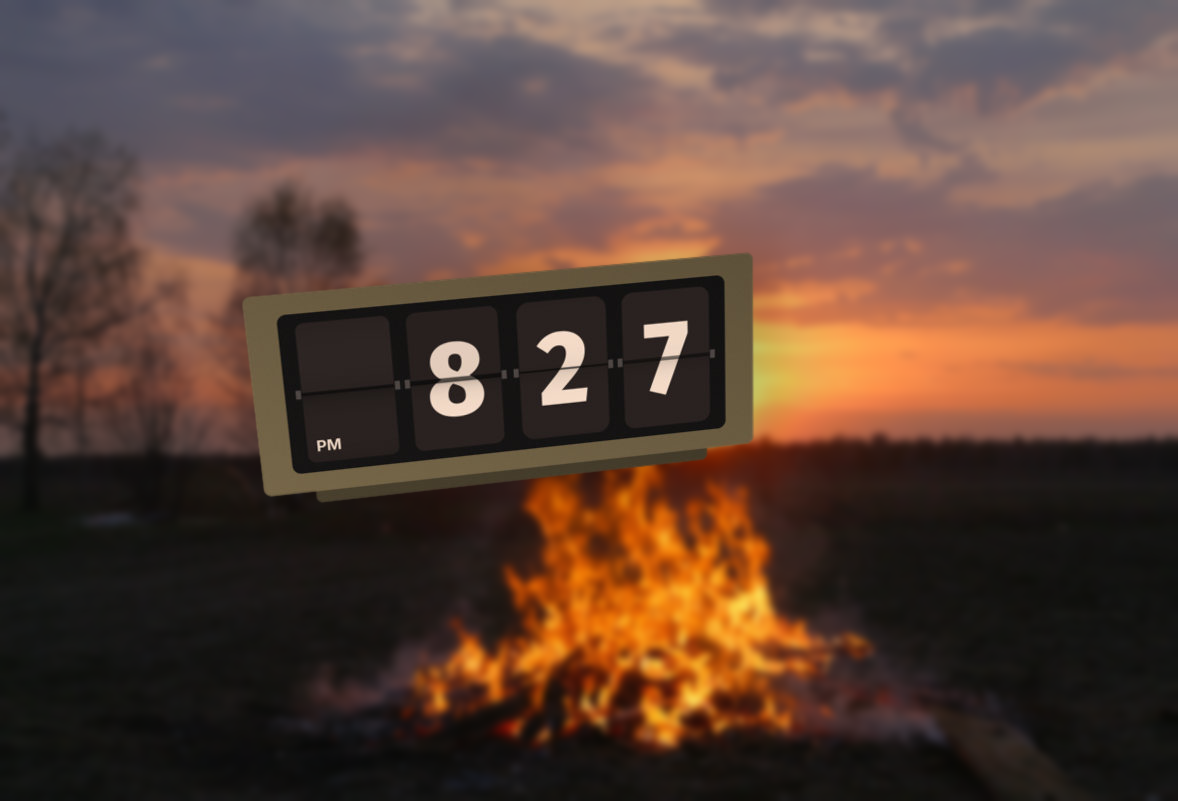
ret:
8:27
